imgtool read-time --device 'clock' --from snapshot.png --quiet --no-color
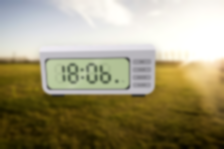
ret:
18:06
